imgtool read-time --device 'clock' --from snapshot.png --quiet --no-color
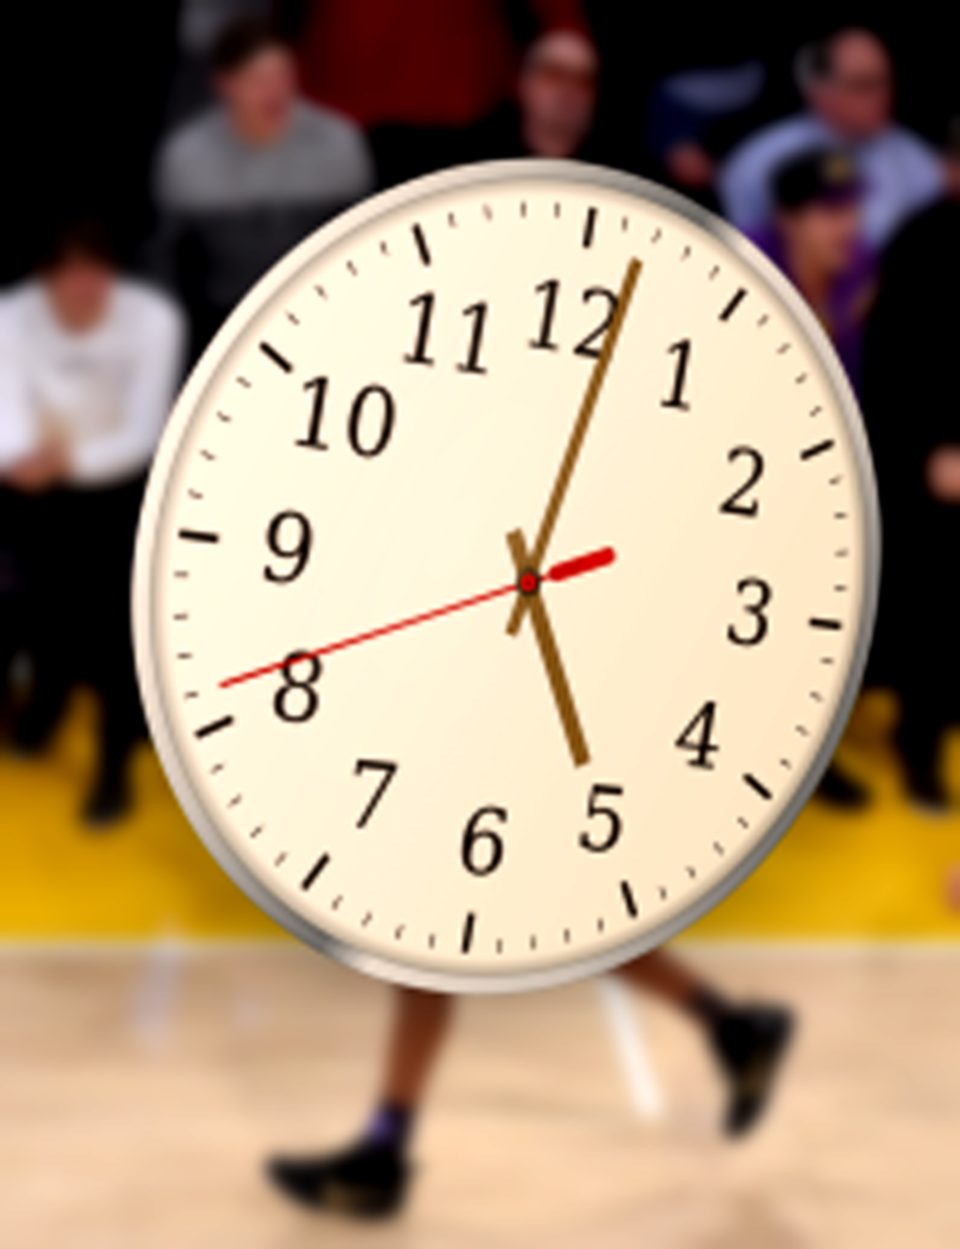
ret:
5:01:41
